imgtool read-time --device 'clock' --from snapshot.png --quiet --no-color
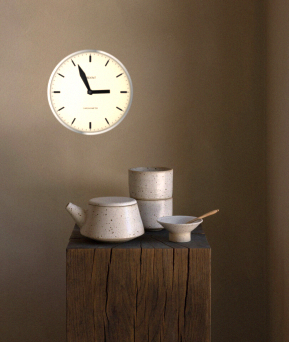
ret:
2:56
